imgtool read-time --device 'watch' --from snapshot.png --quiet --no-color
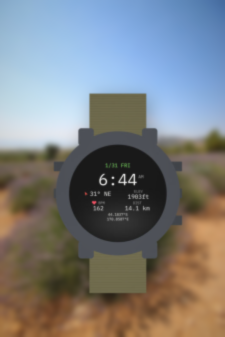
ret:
6:44
